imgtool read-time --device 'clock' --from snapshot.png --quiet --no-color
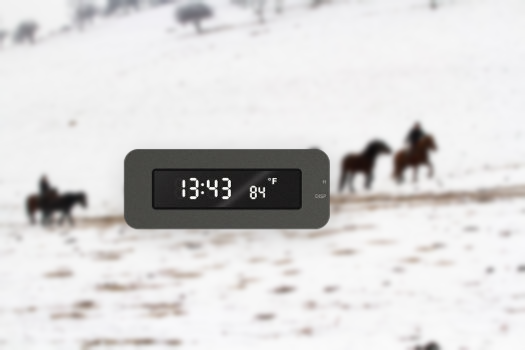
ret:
13:43
